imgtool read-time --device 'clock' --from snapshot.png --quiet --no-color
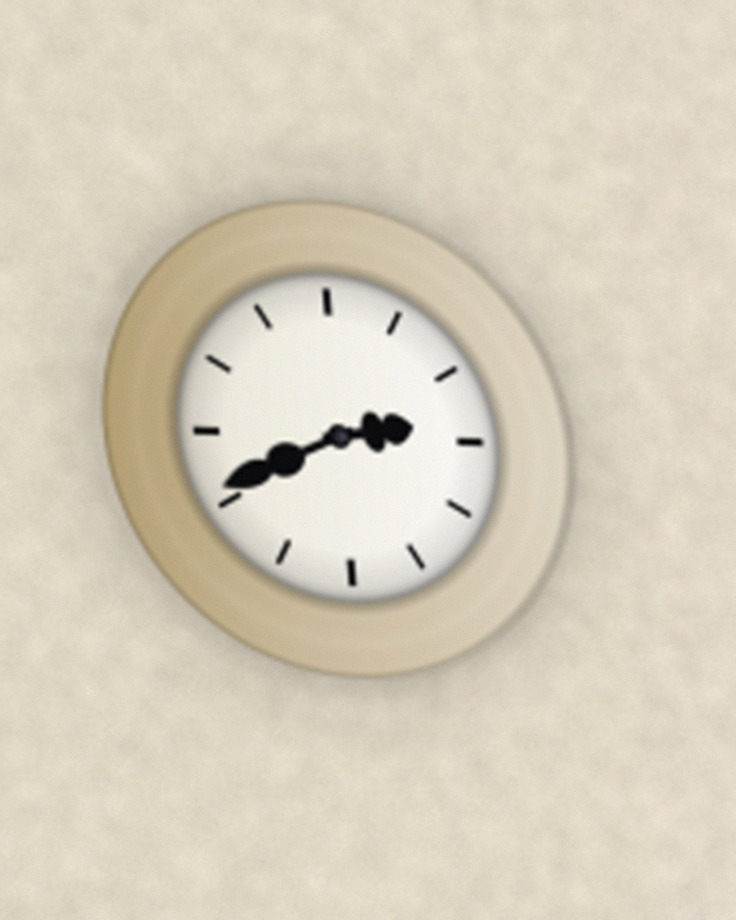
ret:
2:41
